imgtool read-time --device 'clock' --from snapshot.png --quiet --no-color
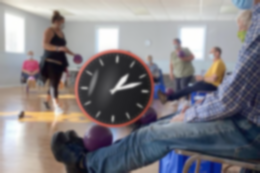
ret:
1:12
